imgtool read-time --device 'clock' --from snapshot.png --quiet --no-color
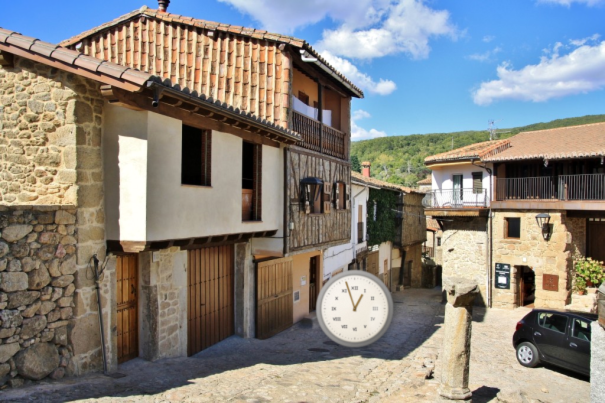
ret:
12:57
